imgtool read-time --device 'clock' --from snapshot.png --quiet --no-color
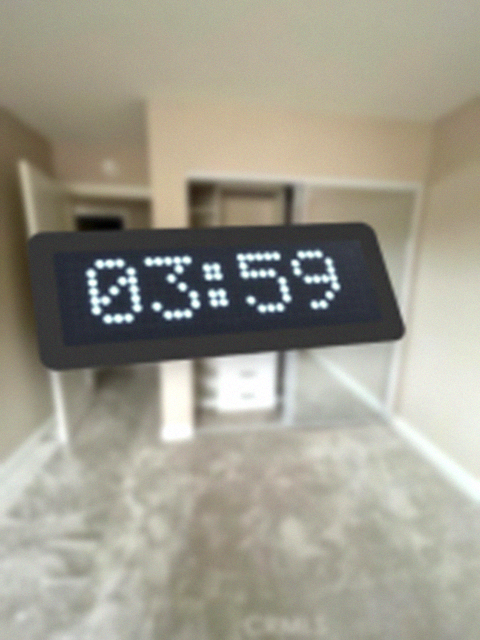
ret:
3:59
